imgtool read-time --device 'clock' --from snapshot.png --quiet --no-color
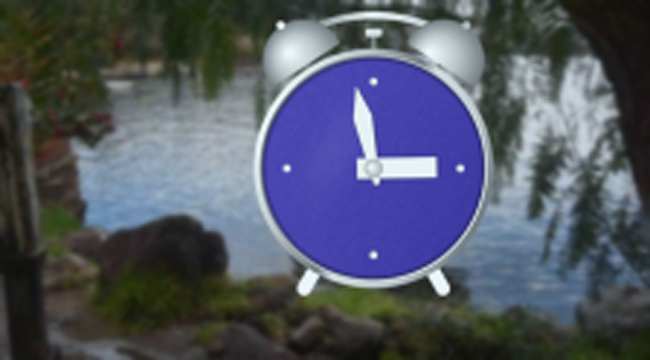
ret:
2:58
